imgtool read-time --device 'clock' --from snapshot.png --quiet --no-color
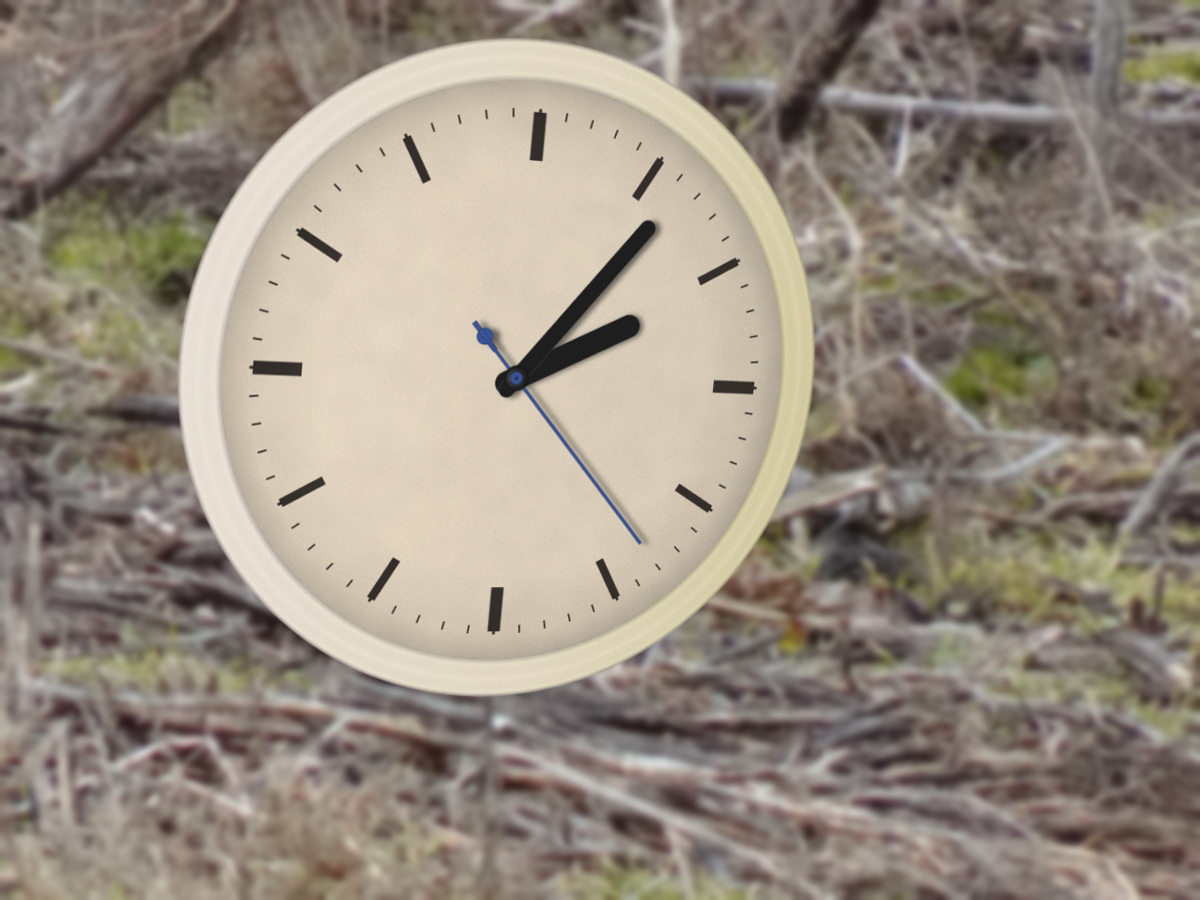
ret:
2:06:23
